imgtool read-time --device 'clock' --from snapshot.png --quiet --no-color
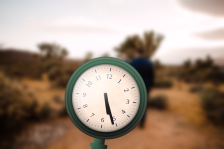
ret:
5:26
